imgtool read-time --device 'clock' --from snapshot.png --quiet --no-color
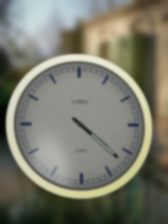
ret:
4:22
